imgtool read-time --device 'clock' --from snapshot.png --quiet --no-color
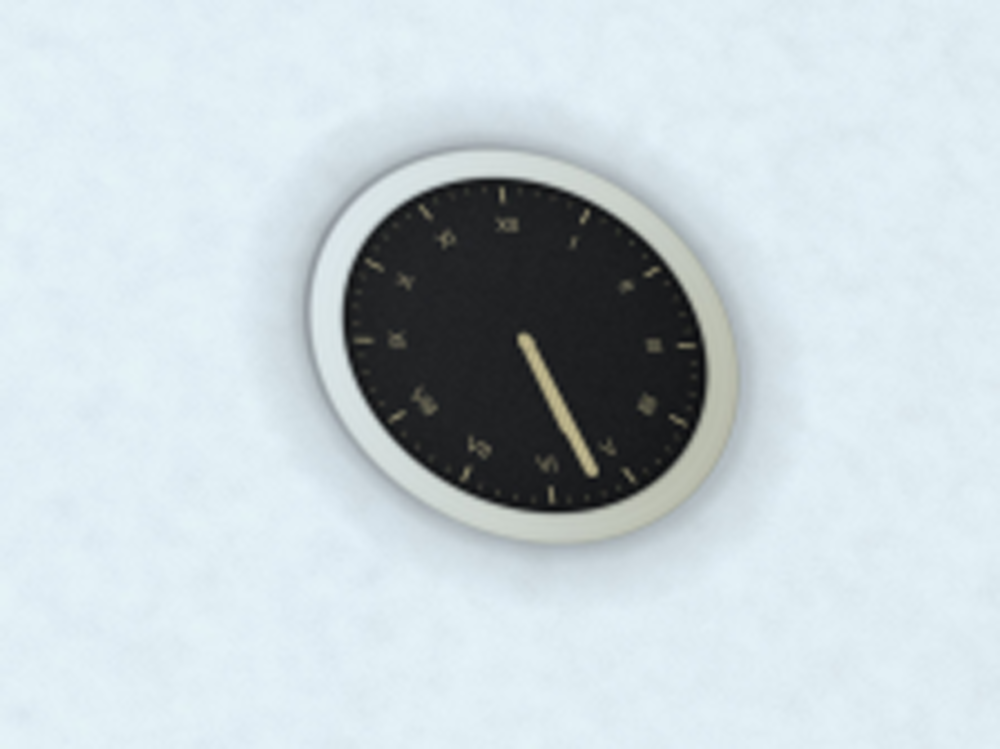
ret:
5:27
